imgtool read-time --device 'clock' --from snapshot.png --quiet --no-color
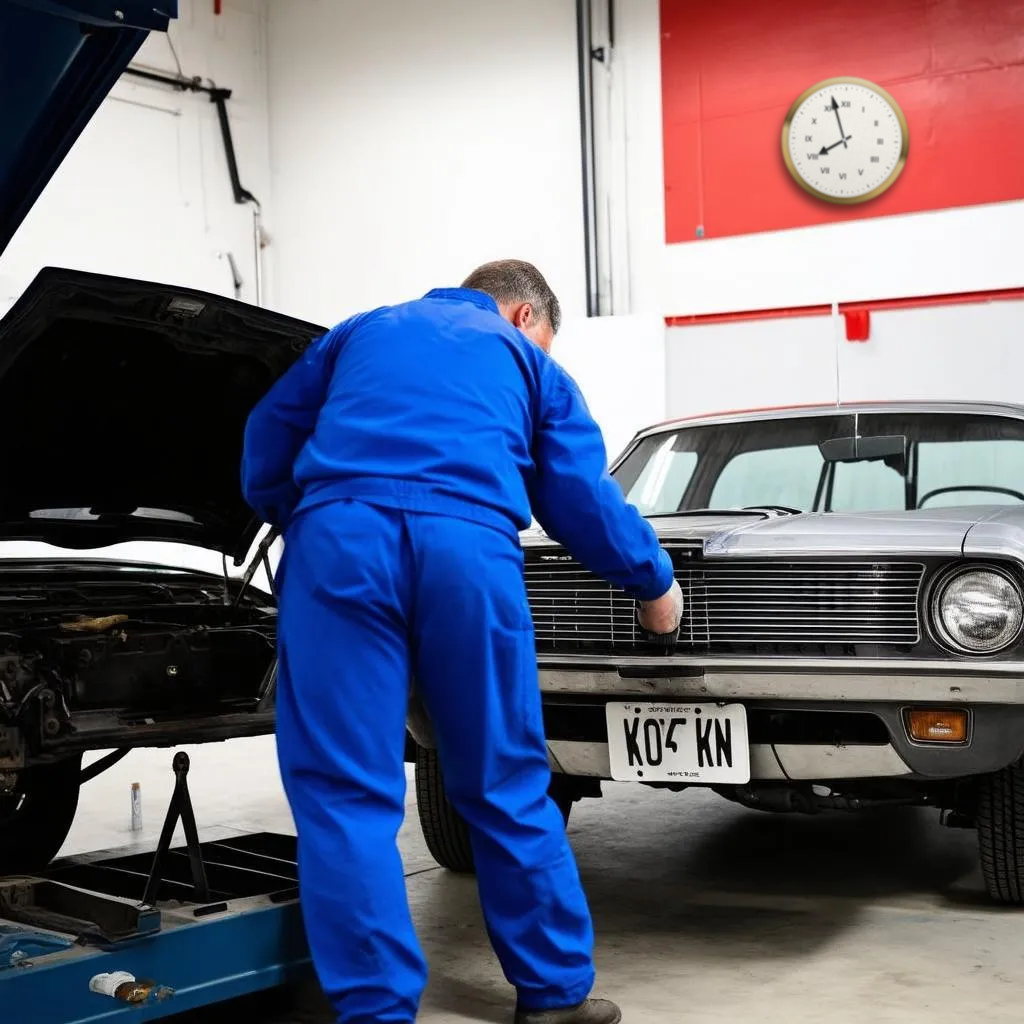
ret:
7:57
